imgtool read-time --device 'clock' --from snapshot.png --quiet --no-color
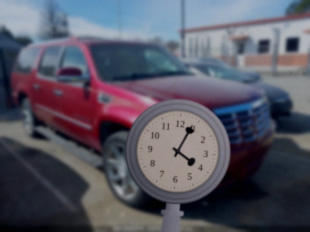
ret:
4:04
